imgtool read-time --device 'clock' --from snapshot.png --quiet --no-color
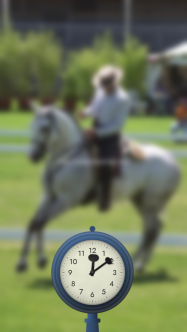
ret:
12:09
